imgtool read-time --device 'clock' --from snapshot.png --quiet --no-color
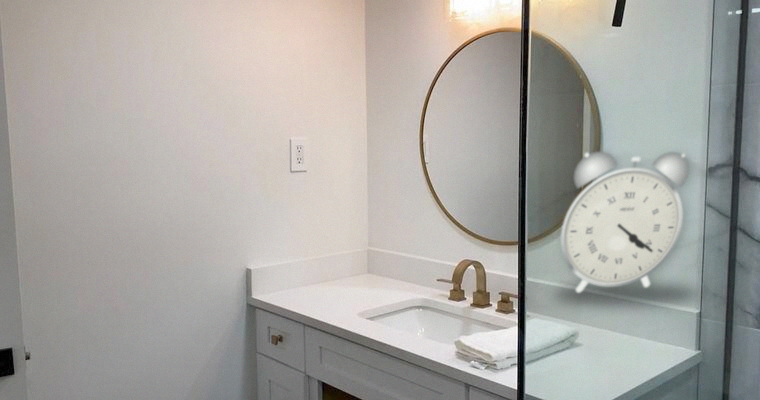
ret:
4:21
